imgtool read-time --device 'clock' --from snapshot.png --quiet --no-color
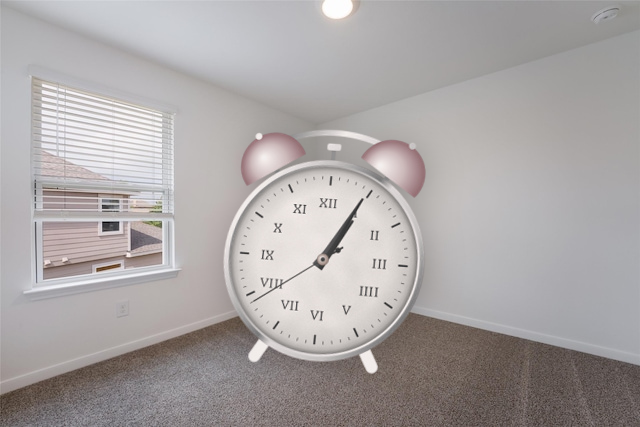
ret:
1:04:39
